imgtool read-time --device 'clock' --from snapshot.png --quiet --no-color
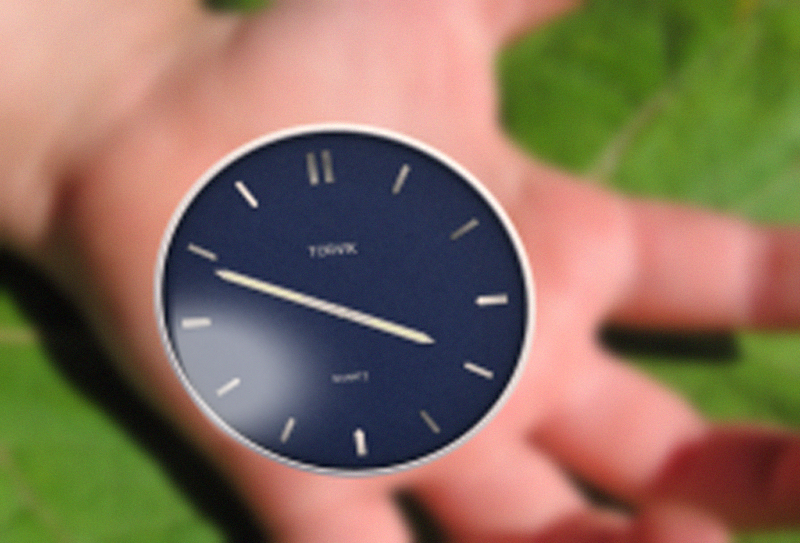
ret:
3:49
